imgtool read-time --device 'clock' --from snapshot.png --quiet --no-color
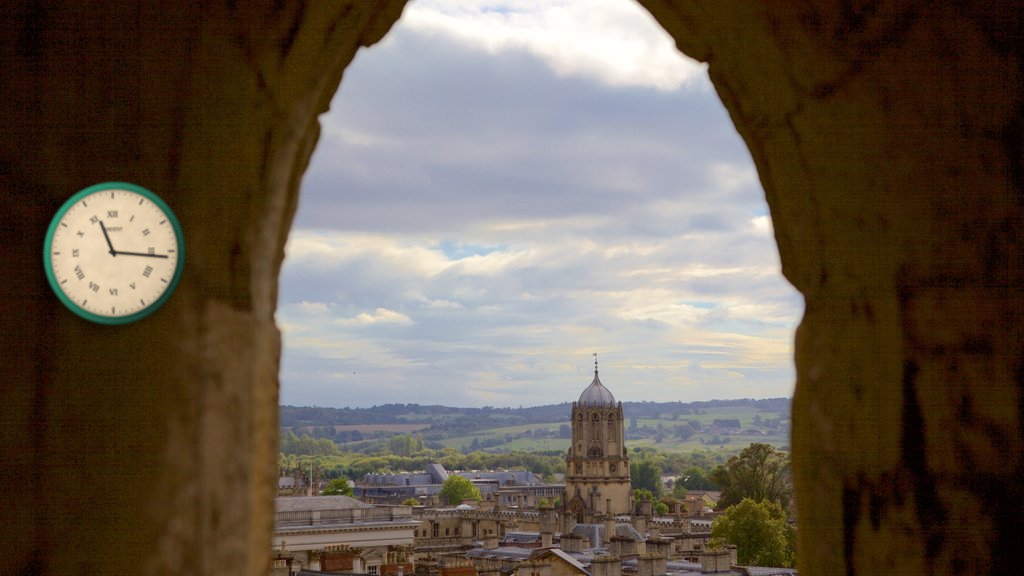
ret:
11:16
